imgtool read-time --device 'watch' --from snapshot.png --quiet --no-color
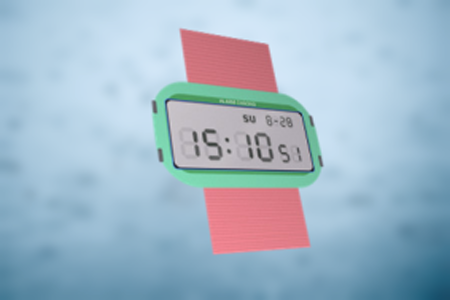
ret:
15:10:51
